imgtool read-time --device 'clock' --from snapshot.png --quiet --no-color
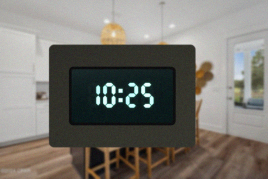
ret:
10:25
